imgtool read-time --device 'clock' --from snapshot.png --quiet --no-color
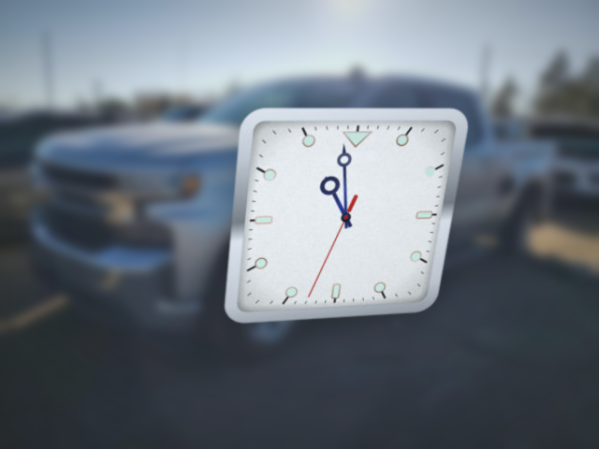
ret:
10:58:33
